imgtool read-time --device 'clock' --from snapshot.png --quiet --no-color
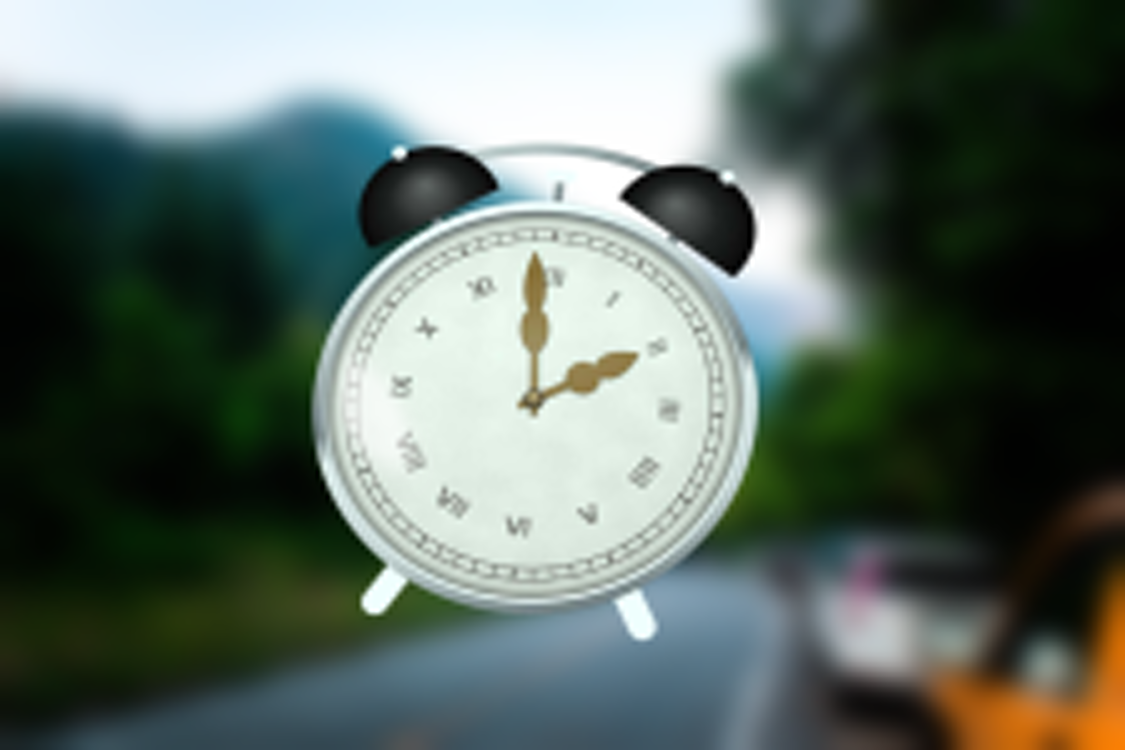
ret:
1:59
